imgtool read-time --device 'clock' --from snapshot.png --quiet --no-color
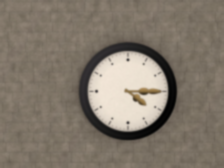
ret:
4:15
